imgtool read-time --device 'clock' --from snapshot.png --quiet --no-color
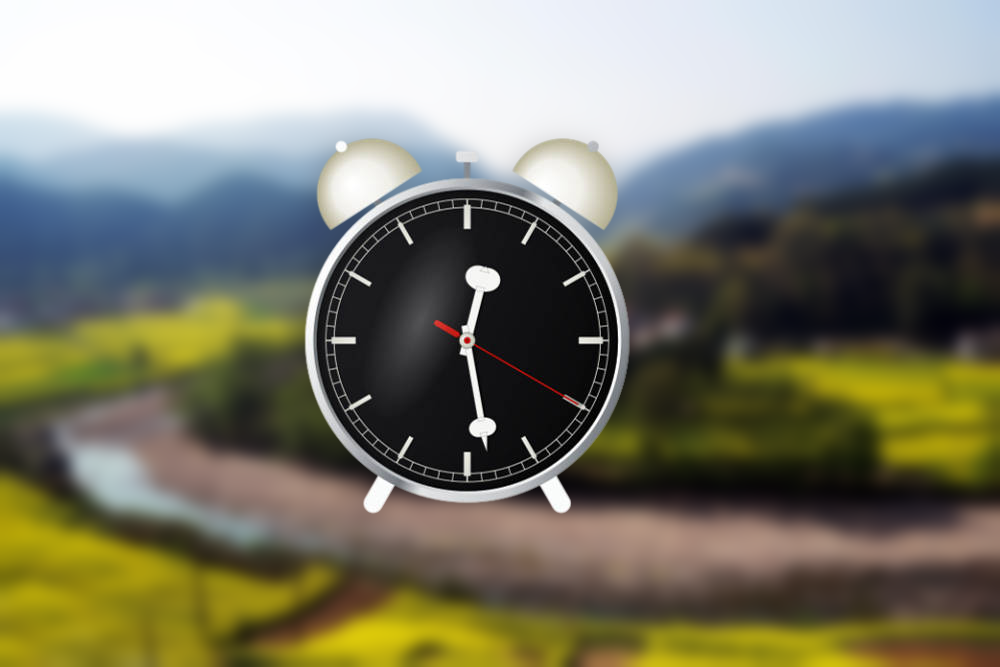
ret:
12:28:20
